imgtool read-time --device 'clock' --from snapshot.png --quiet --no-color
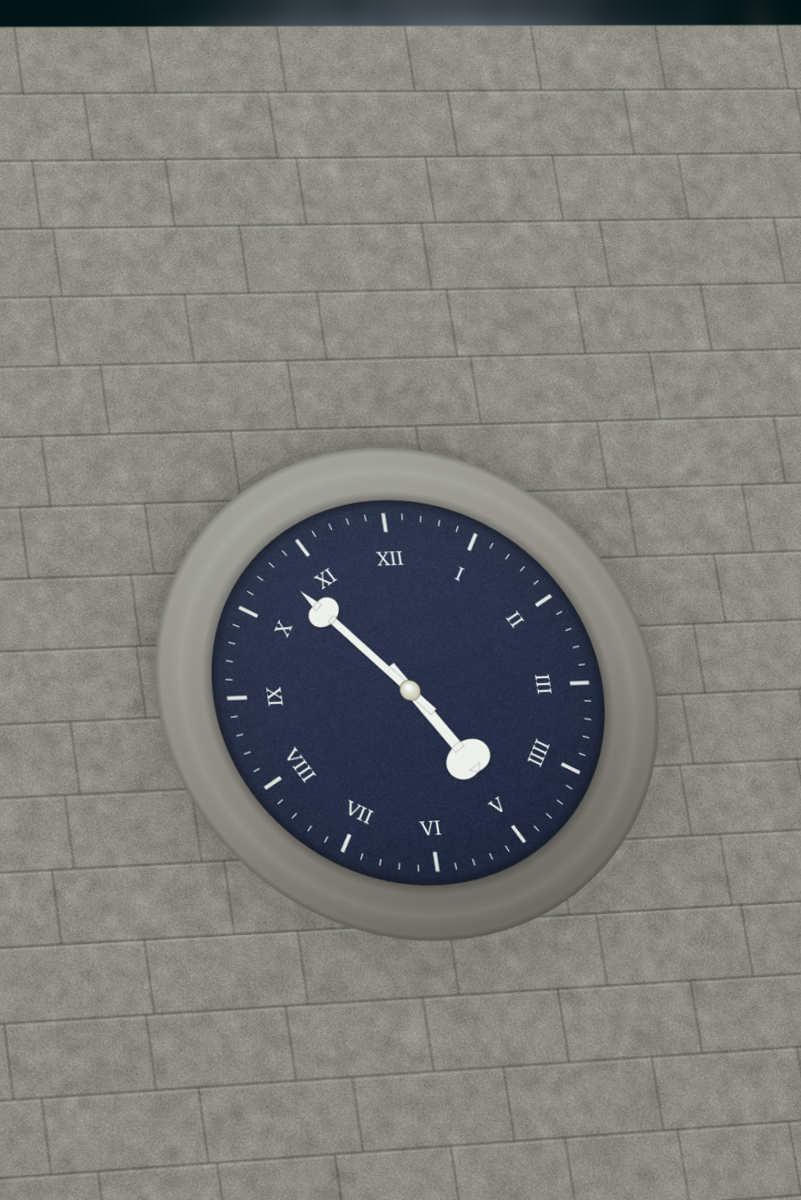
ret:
4:53
